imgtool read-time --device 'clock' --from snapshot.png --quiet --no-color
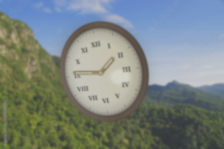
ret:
1:46
